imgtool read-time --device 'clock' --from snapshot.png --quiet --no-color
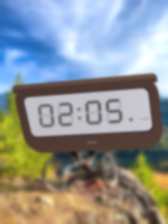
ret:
2:05
